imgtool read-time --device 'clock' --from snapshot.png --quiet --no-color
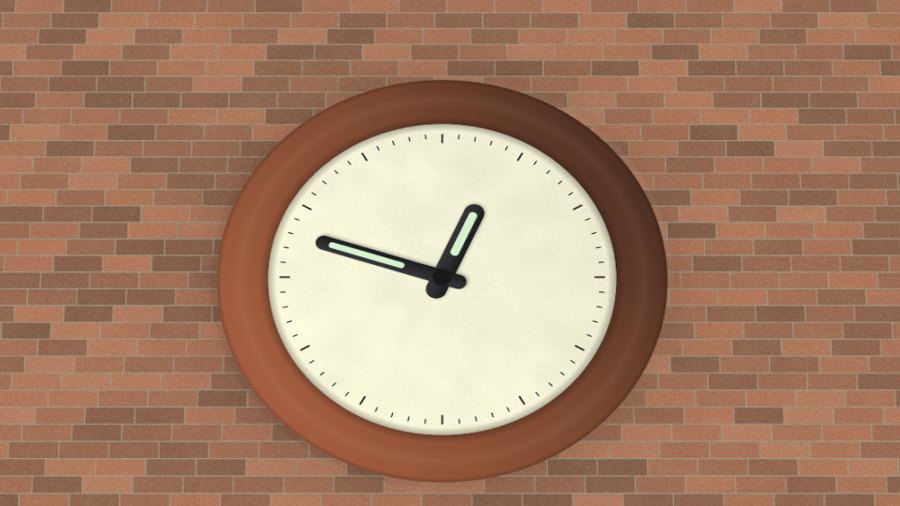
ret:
12:48
